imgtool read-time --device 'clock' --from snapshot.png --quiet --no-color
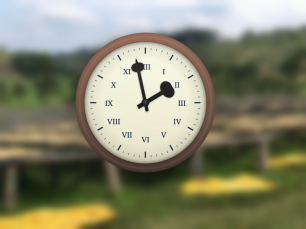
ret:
1:58
